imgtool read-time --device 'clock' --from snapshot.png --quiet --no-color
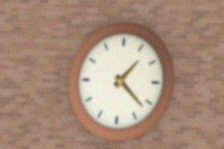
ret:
1:22
